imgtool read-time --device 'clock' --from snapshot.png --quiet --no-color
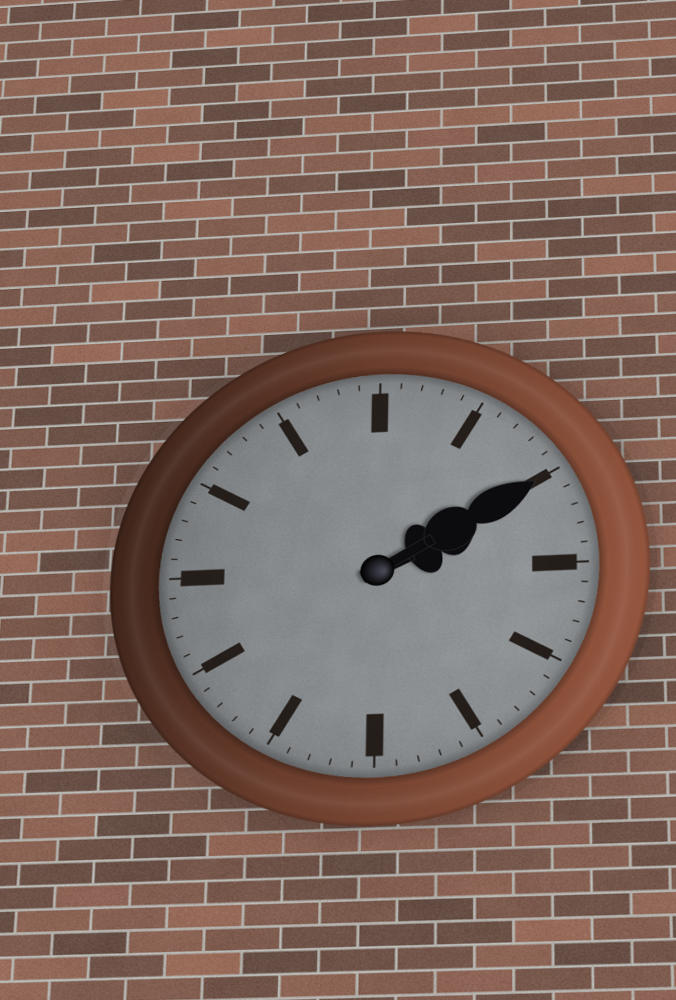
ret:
2:10
